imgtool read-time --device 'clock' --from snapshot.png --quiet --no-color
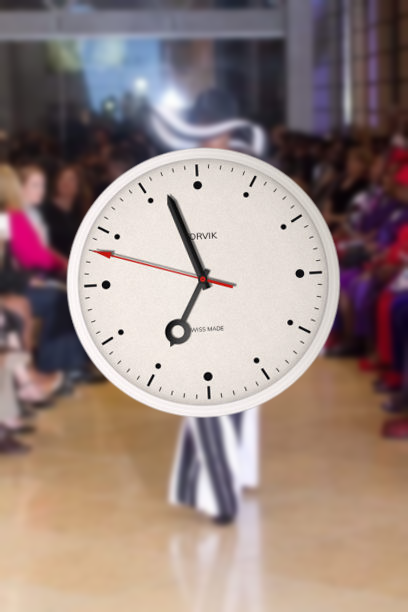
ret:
6:56:48
